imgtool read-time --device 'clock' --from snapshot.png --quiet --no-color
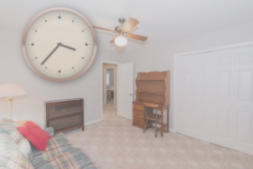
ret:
3:37
